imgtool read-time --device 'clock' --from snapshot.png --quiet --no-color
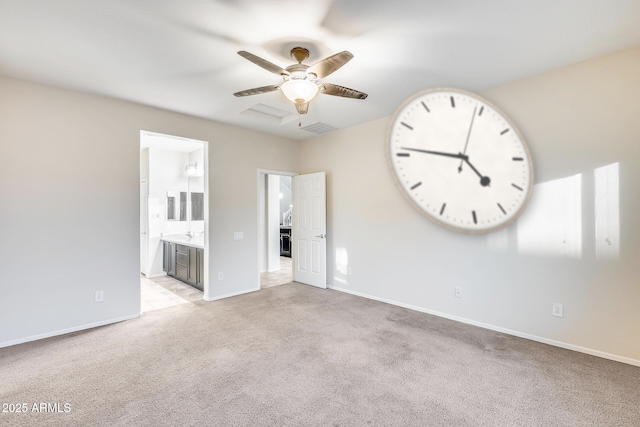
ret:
4:46:04
